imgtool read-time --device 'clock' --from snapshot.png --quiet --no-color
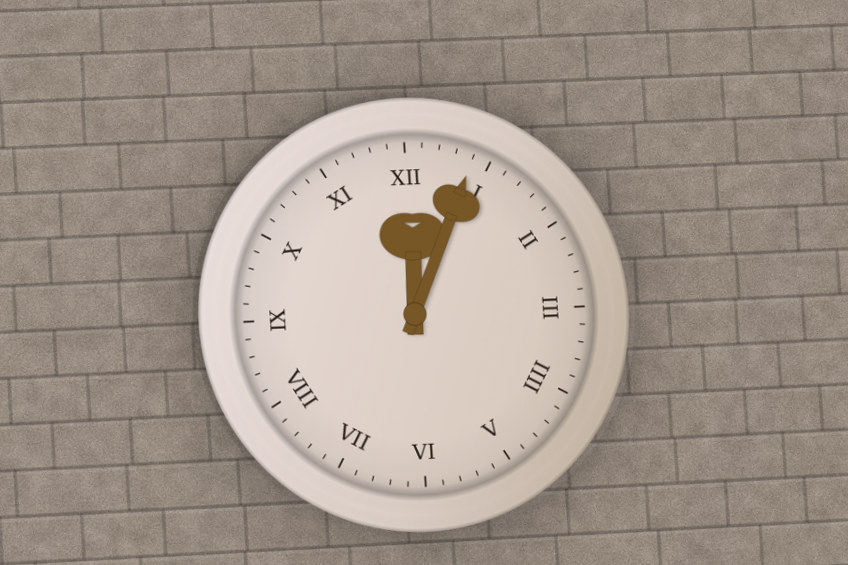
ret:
12:04
